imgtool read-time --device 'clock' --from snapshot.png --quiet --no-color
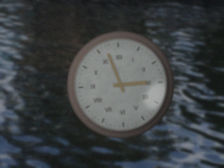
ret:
2:57
